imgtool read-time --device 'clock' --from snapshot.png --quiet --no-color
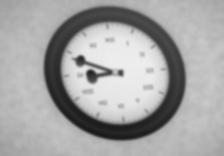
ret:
8:49
